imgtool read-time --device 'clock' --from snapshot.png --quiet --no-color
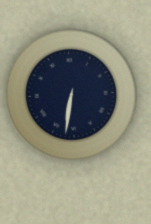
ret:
6:32
